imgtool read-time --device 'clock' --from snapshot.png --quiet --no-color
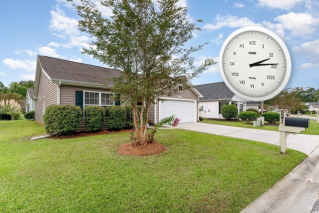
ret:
2:14
